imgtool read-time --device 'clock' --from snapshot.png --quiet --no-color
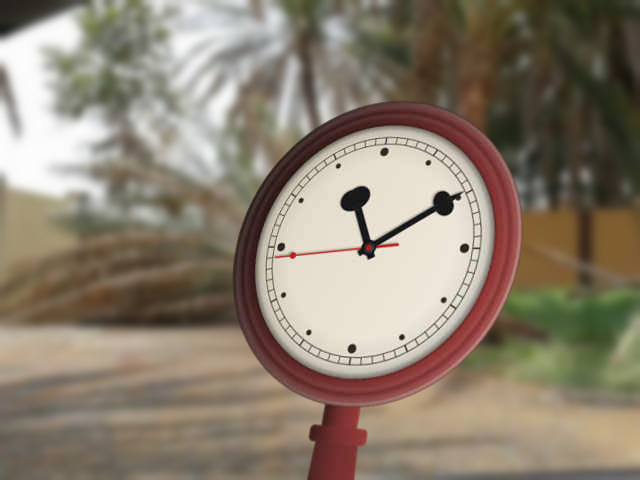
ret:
11:09:44
